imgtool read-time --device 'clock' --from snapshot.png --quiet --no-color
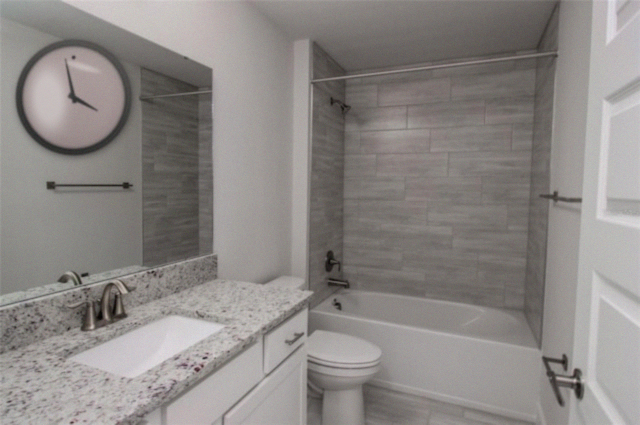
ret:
3:58
